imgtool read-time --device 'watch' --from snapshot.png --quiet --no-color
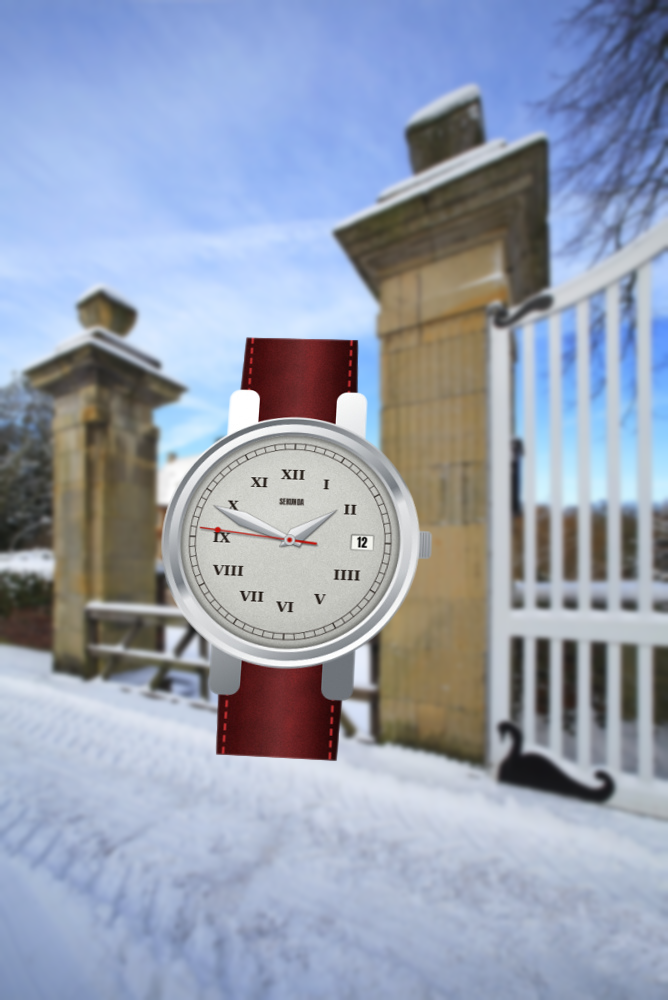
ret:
1:48:46
